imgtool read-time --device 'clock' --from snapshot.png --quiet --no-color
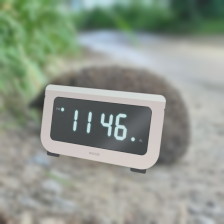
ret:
11:46
